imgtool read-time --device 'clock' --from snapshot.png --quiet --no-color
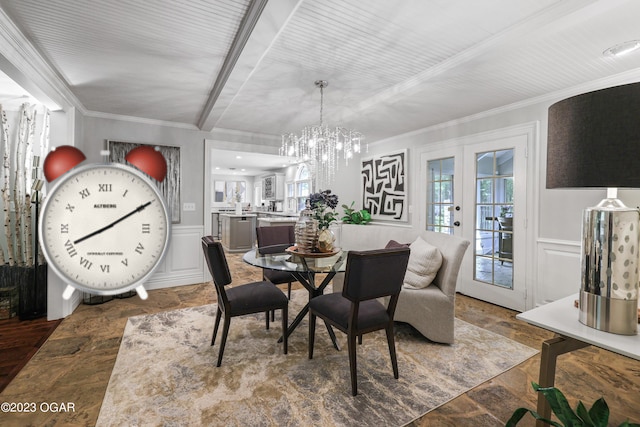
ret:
8:10
